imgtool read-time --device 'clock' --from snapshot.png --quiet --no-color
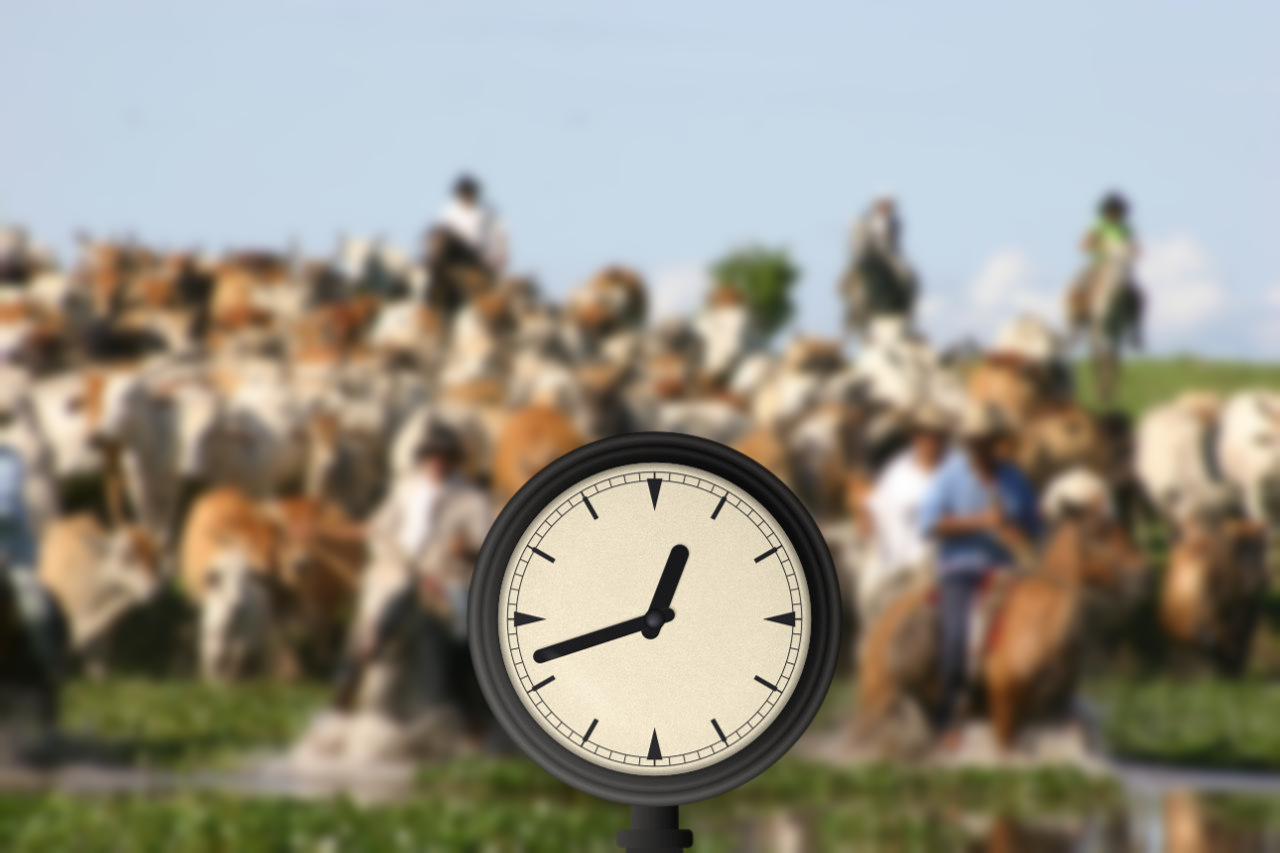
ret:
12:42
